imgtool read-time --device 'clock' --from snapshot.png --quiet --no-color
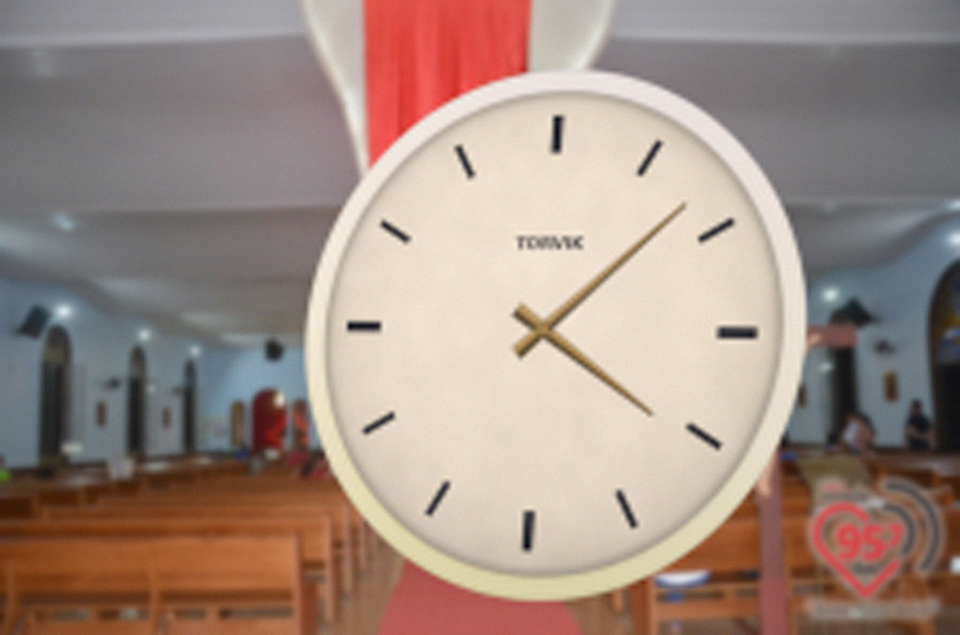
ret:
4:08
